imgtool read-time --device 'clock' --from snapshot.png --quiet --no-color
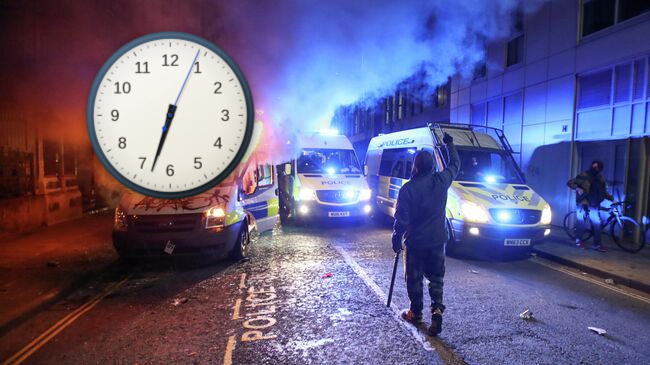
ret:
6:33:04
